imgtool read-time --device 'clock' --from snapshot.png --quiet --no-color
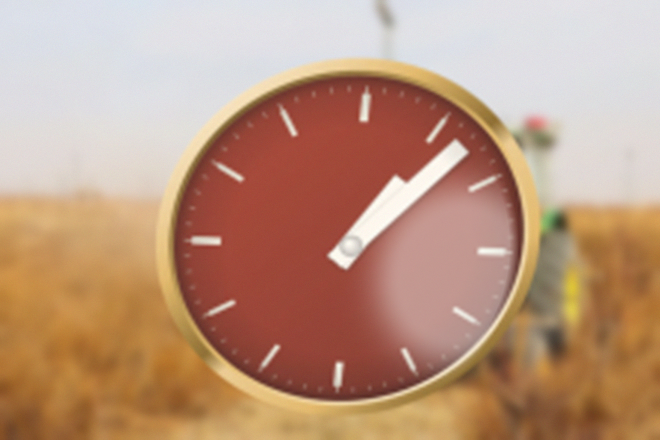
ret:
1:07
